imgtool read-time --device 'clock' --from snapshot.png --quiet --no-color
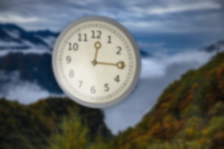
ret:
12:15
